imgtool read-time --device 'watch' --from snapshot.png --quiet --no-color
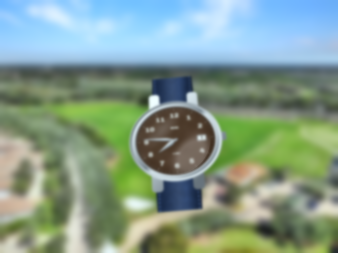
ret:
7:46
